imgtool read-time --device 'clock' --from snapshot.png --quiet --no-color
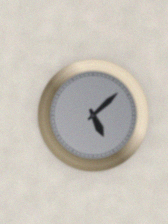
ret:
5:08
